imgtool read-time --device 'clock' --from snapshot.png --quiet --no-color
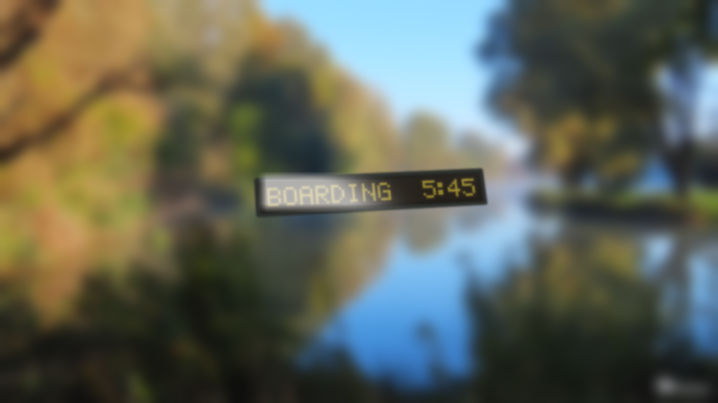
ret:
5:45
